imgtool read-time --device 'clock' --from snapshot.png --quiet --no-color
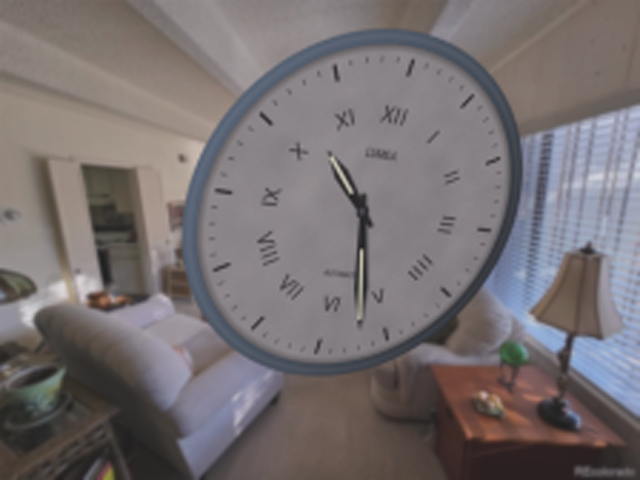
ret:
10:27
